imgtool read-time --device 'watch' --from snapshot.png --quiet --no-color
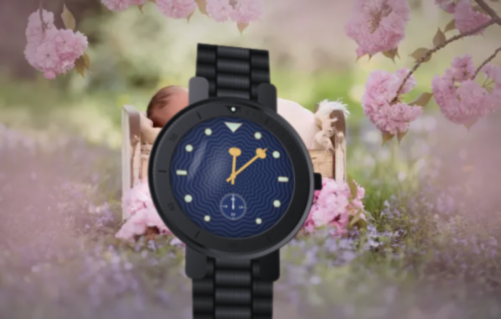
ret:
12:08
